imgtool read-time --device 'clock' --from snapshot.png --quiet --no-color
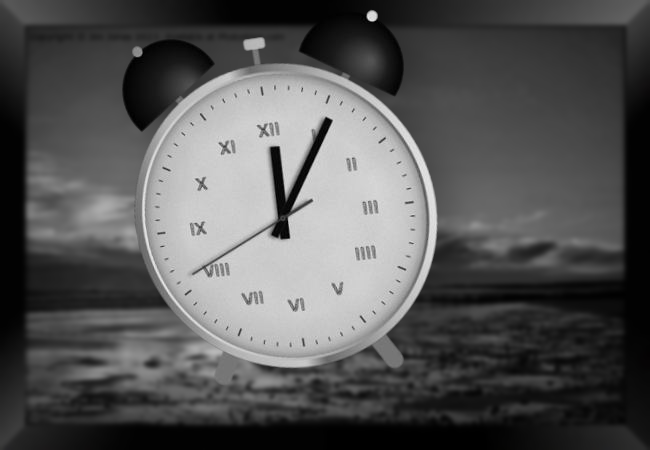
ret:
12:05:41
